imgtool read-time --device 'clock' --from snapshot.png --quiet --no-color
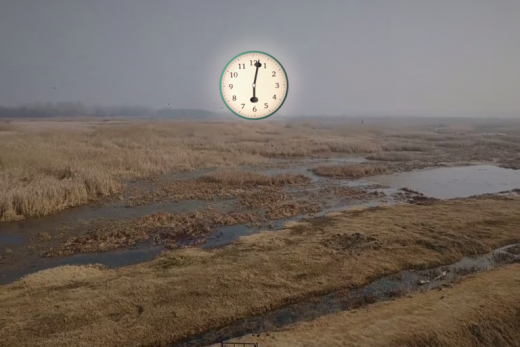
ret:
6:02
